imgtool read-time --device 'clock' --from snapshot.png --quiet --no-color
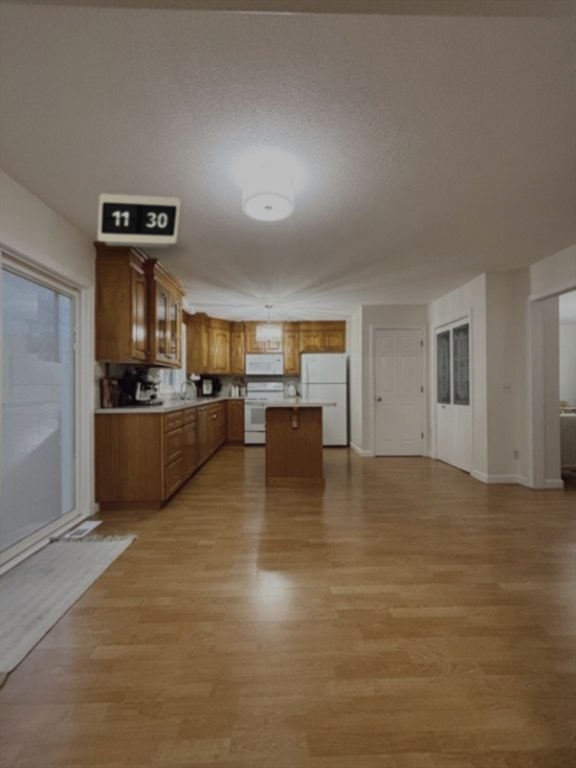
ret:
11:30
